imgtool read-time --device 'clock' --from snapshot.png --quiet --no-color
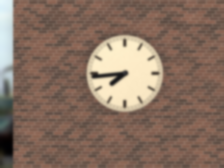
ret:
7:44
